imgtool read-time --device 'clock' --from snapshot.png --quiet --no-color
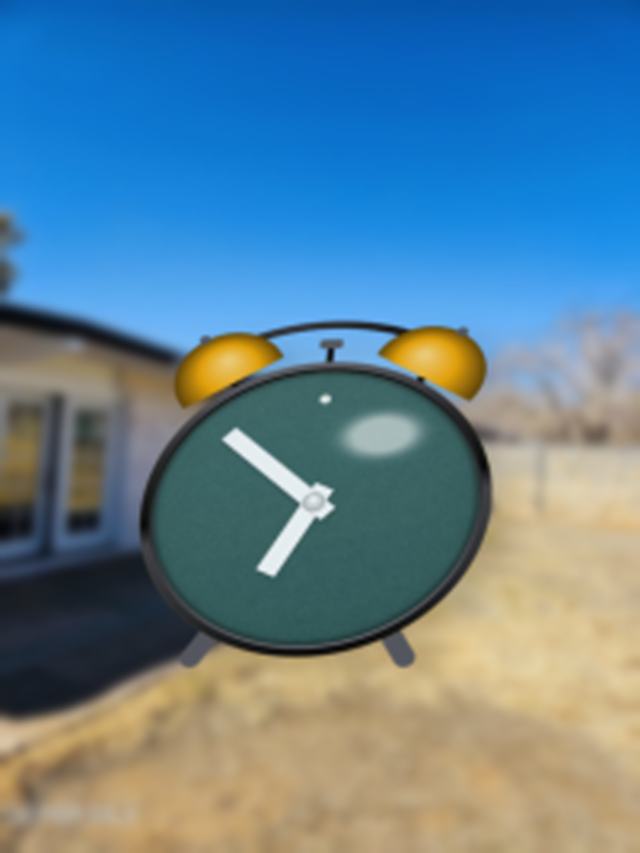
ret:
6:52
